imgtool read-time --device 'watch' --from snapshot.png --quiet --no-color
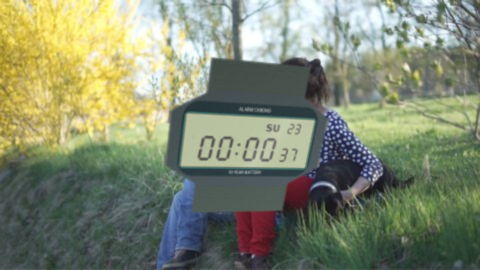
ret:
0:00:37
